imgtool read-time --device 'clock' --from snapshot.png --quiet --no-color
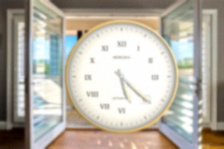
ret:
5:22
